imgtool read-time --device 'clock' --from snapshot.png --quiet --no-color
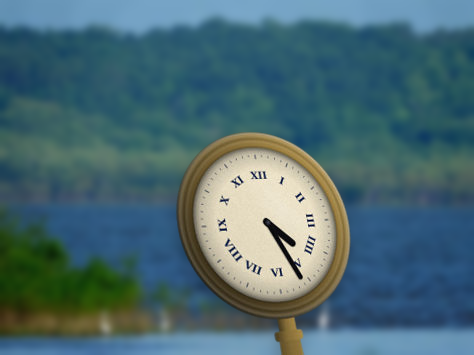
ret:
4:26
